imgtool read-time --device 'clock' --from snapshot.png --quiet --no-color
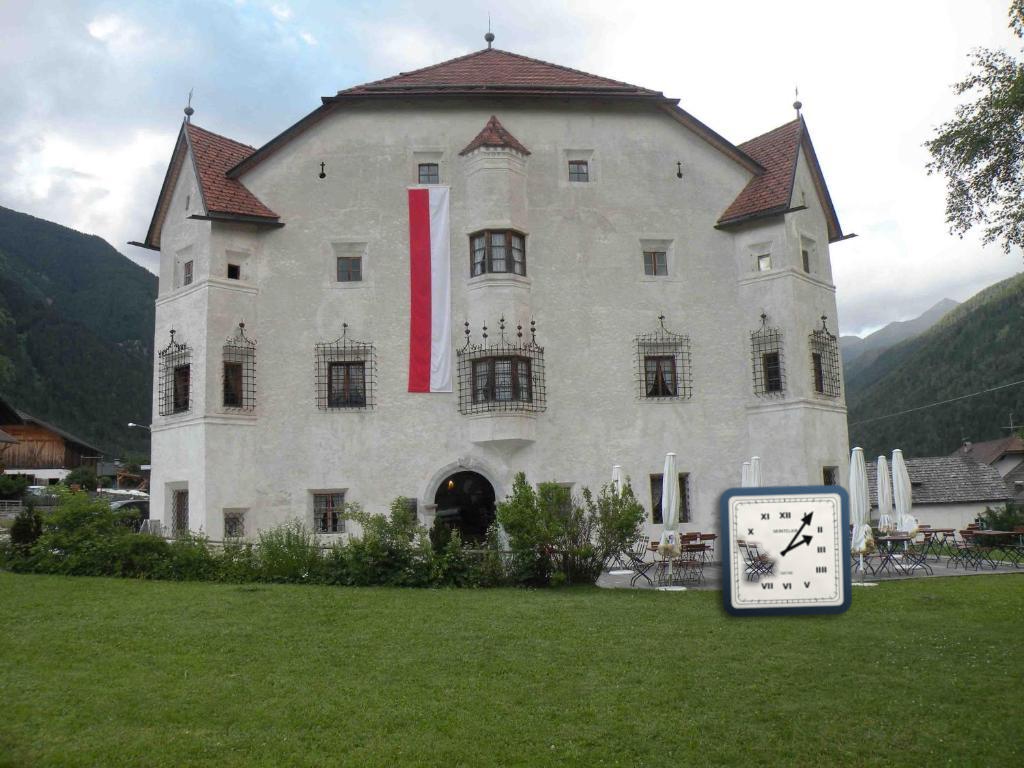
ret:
2:06
